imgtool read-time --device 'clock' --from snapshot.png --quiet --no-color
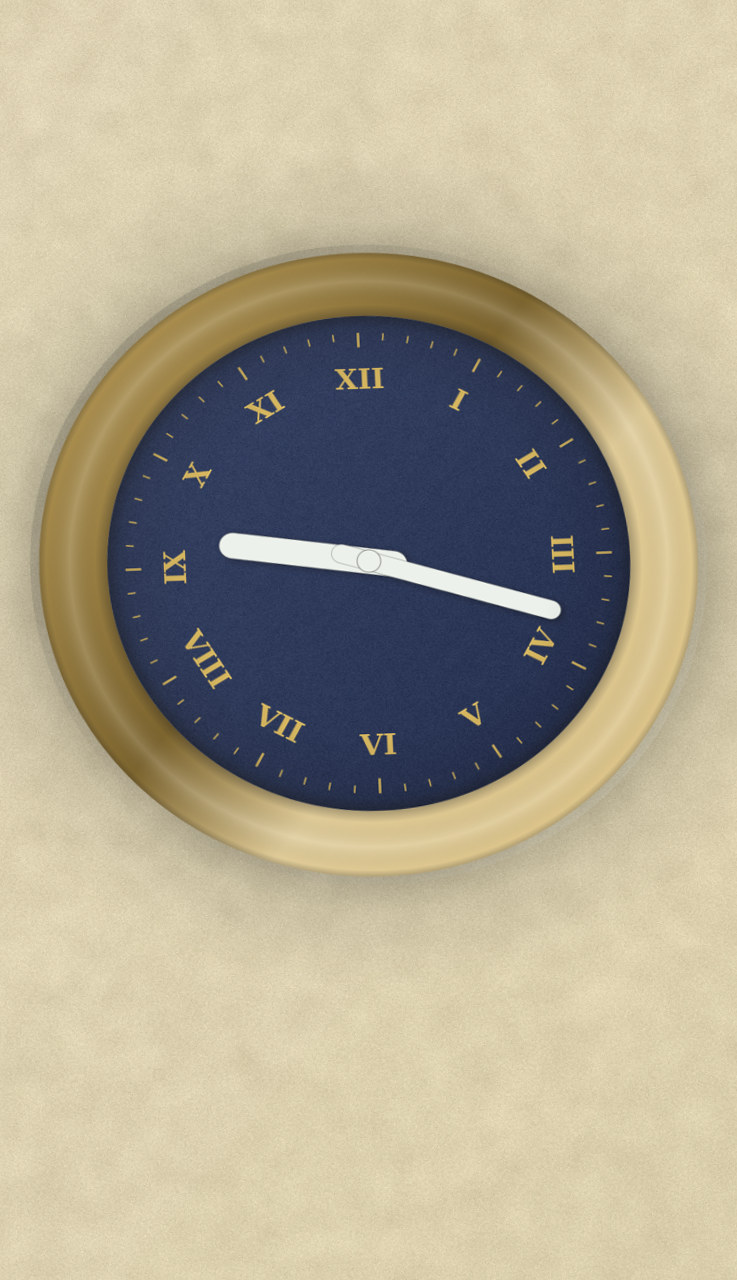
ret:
9:18
